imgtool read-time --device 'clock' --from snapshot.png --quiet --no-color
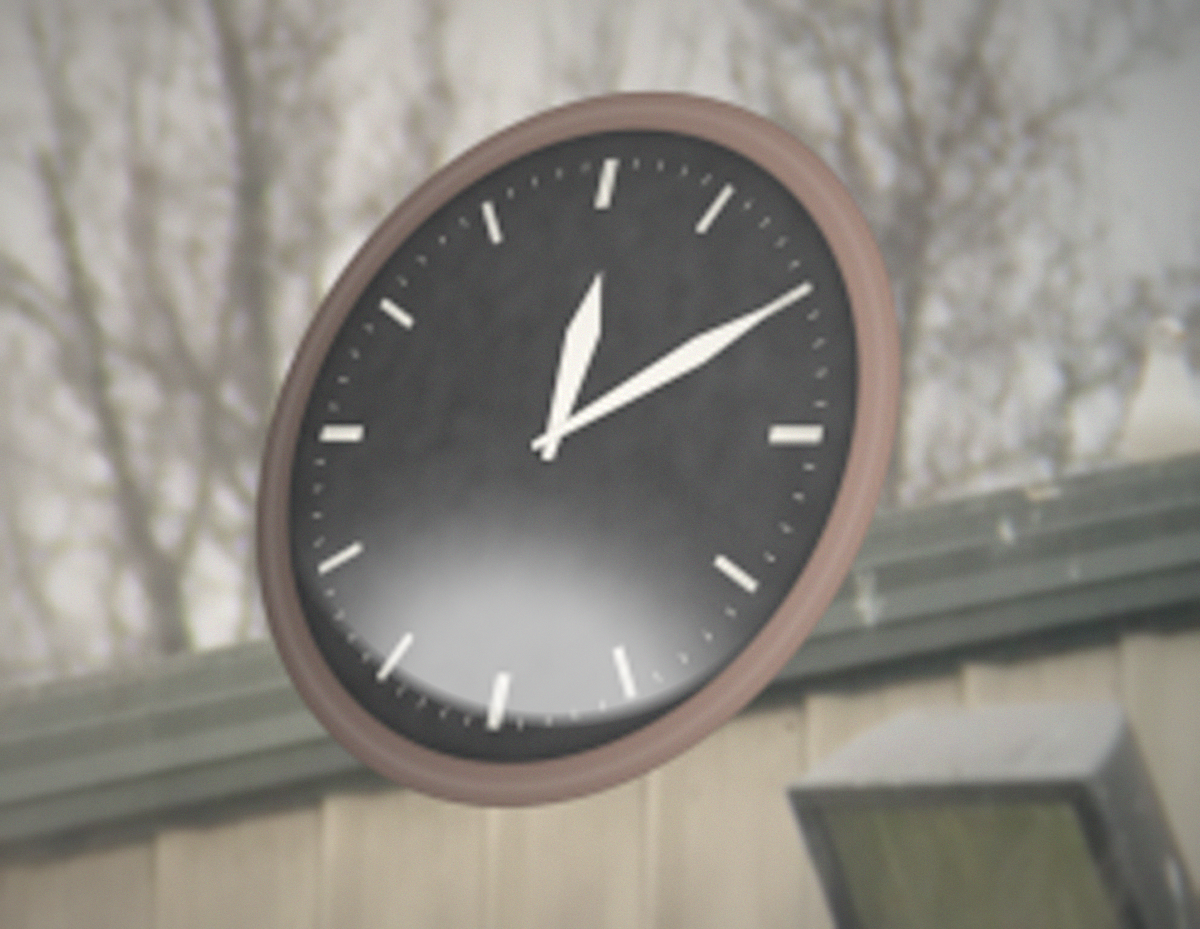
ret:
12:10
